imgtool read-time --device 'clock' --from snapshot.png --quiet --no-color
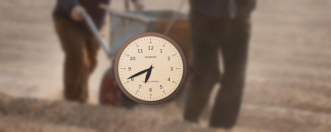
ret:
6:41
